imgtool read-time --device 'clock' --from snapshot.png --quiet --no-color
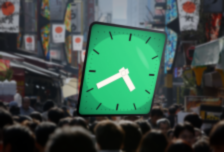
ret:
4:40
